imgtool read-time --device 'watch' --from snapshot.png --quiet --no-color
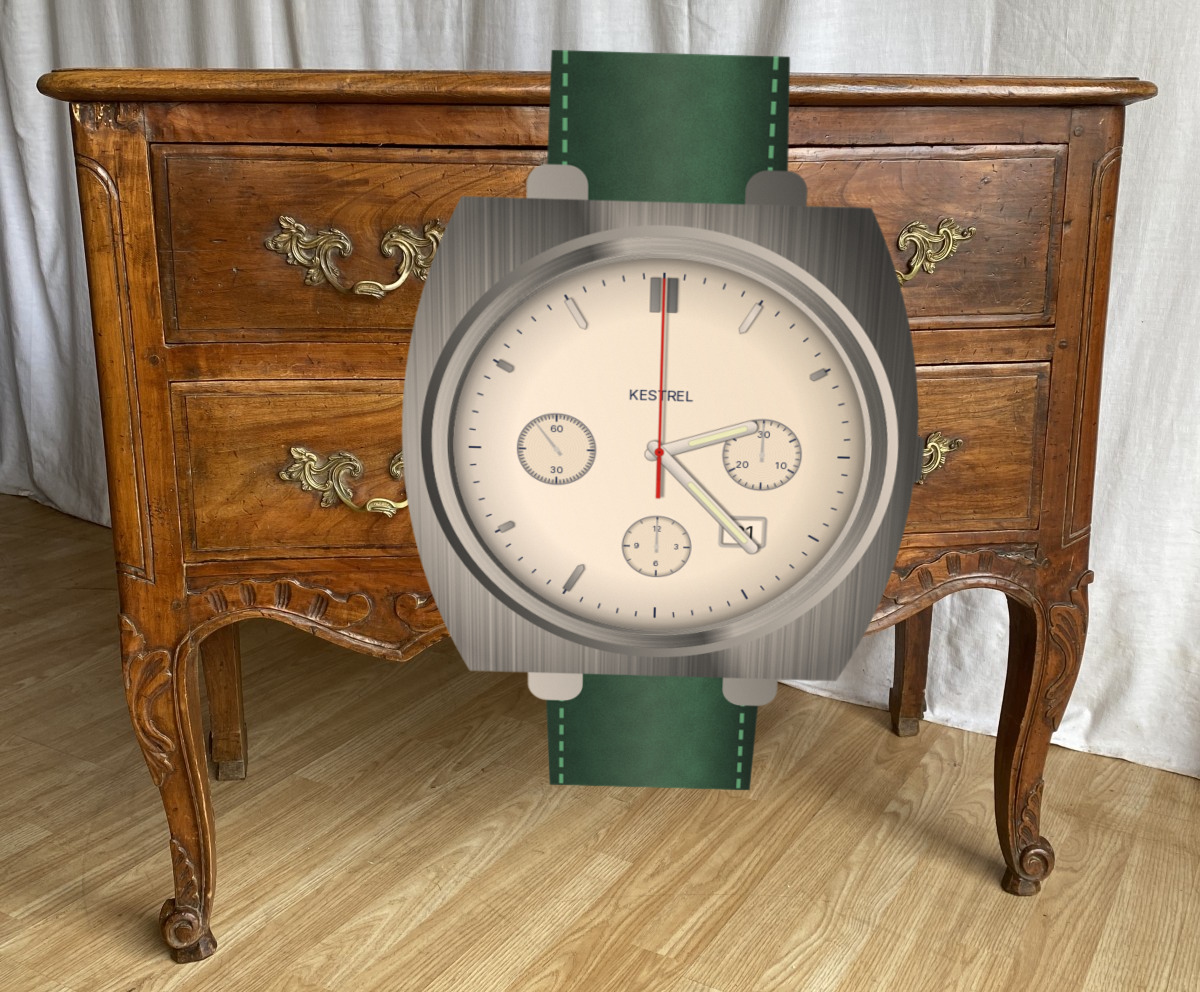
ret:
2:22:54
